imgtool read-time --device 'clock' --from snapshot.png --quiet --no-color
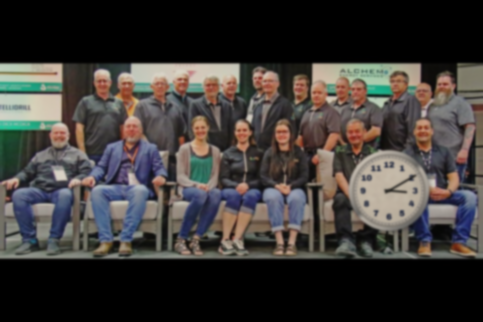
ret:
3:10
